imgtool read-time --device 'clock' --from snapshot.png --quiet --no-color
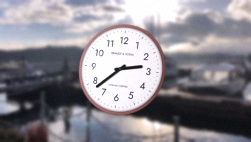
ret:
2:38
